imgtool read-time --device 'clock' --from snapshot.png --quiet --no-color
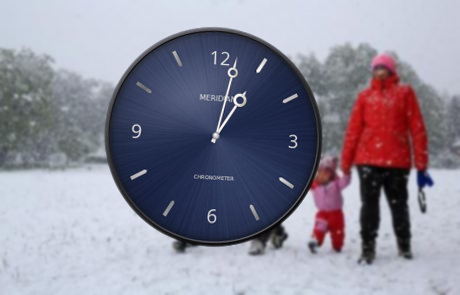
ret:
1:02
